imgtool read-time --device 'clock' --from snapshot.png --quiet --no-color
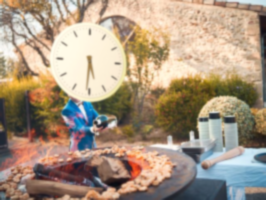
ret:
5:31
